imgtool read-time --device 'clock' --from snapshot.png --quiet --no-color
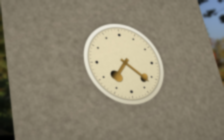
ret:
7:22
